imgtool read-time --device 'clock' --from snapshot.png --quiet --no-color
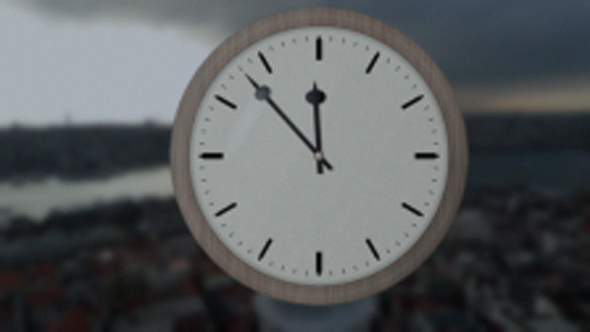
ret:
11:53
